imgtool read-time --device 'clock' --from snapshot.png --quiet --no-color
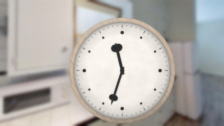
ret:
11:33
